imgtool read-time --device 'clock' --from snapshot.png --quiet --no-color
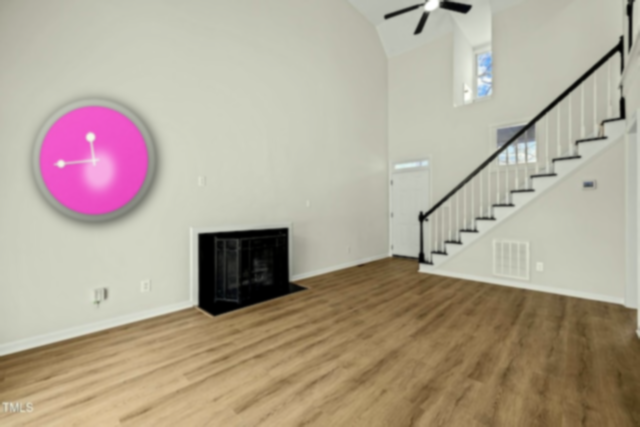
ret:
11:44
